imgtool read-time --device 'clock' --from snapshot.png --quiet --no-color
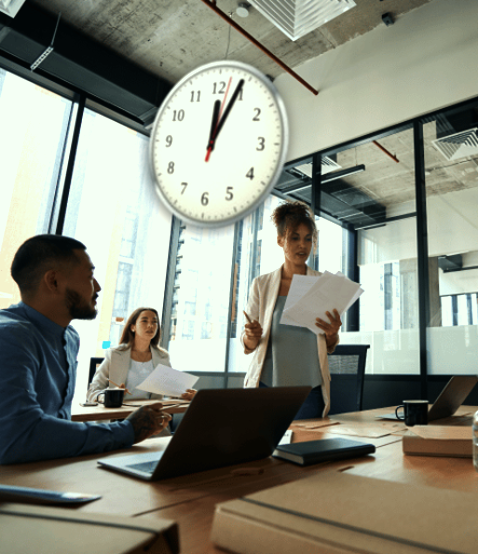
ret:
12:04:02
